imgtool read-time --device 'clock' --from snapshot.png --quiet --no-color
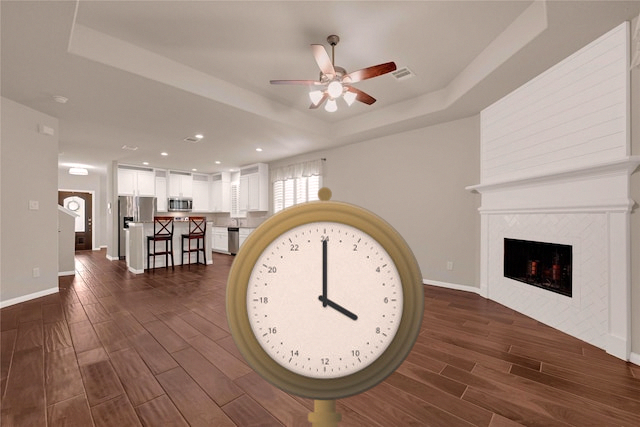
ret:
8:00
